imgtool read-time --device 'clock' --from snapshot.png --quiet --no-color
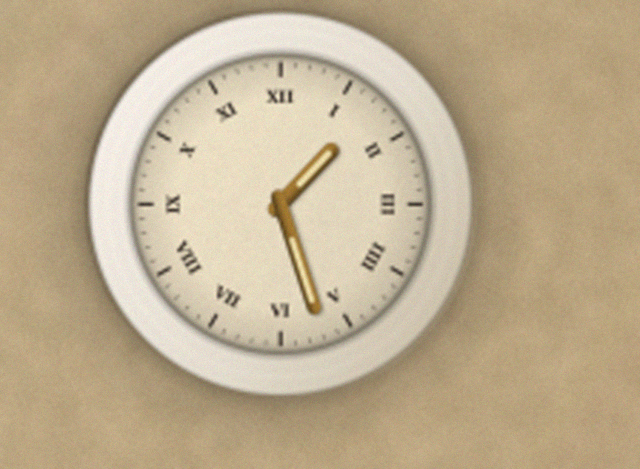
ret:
1:27
